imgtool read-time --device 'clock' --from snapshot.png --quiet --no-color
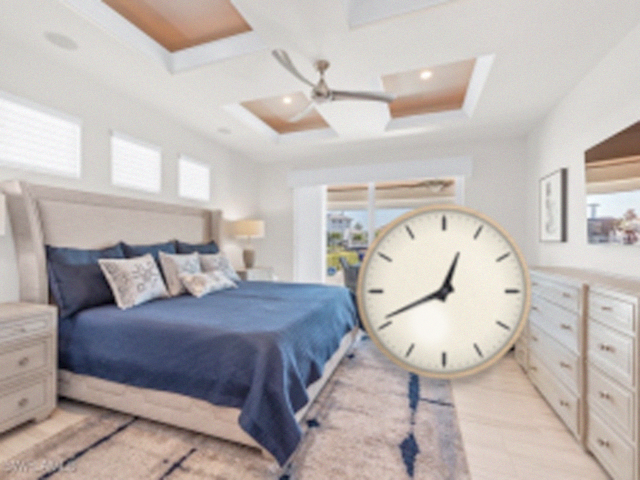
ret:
12:41
